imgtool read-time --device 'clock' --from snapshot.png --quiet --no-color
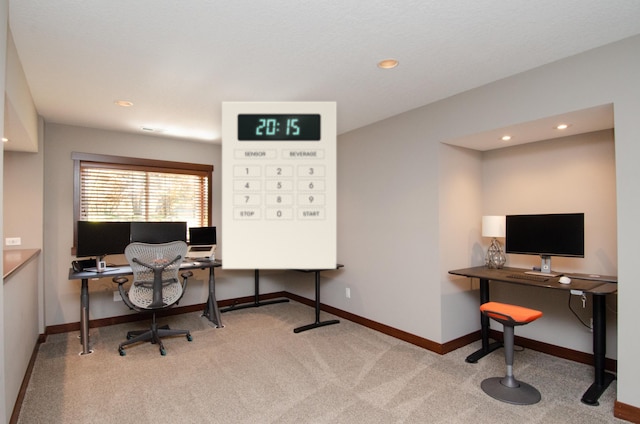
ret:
20:15
